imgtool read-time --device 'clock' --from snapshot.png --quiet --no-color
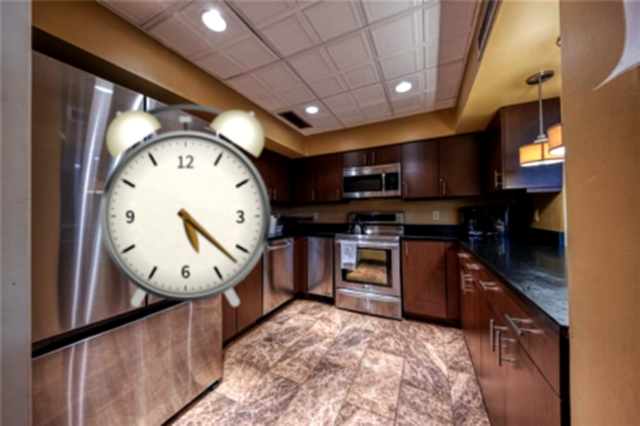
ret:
5:22
